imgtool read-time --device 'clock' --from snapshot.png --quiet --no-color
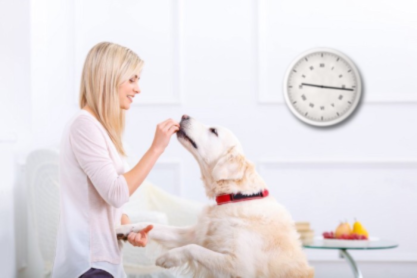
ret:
9:16
